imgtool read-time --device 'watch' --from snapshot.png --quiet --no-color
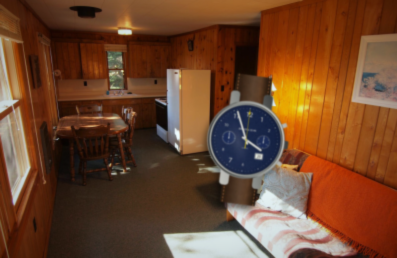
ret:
3:56
